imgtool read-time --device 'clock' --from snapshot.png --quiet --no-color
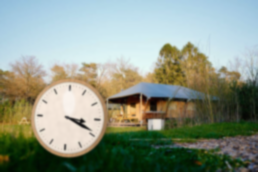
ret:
3:19
